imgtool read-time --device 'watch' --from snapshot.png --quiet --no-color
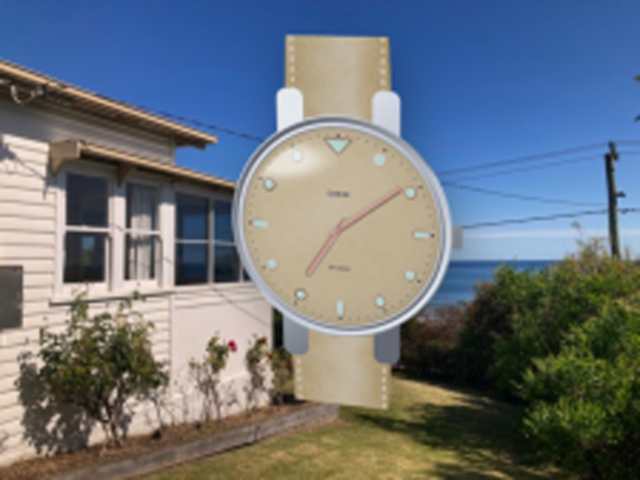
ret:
7:09
